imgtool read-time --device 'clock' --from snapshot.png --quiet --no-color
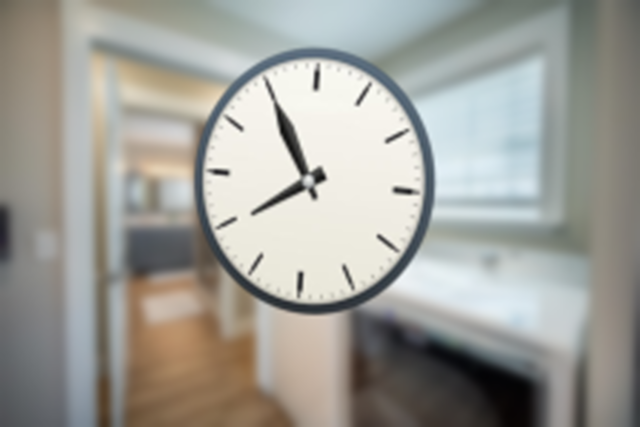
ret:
7:55
